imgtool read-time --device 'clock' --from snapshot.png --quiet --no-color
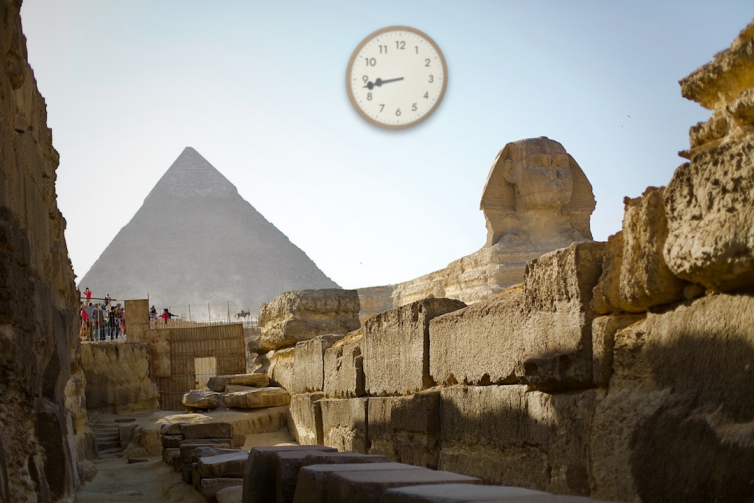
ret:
8:43
